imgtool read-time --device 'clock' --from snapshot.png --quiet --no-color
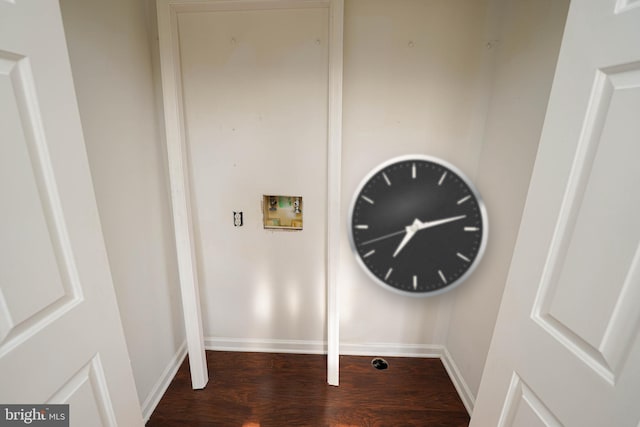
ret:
7:12:42
